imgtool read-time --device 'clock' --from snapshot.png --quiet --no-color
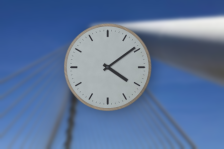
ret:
4:09
